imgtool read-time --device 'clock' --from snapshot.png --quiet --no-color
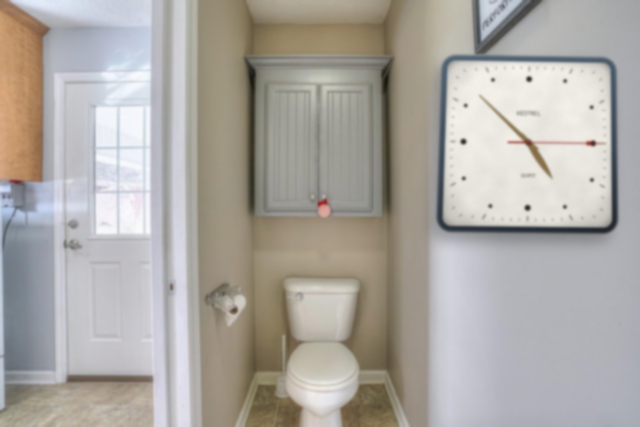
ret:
4:52:15
